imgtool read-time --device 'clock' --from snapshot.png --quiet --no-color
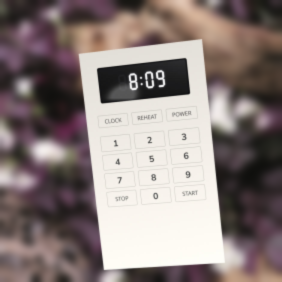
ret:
8:09
